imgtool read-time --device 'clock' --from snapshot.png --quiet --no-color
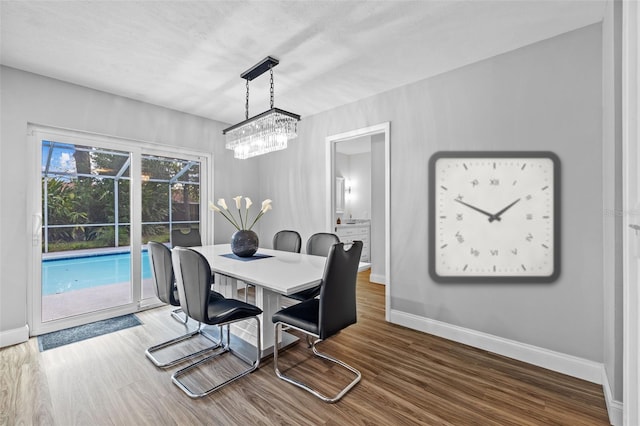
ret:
1:49
